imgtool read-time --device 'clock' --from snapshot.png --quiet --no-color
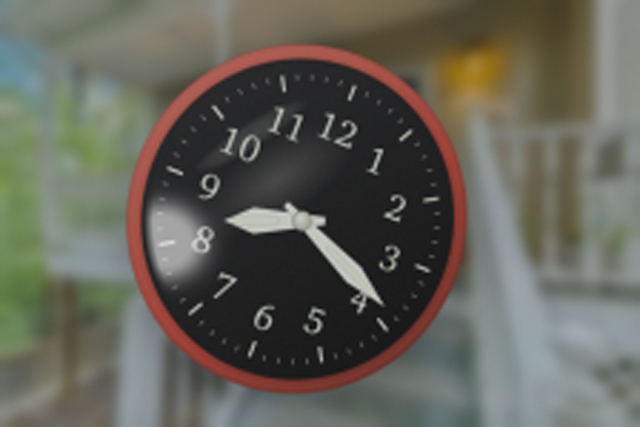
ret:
8:19
